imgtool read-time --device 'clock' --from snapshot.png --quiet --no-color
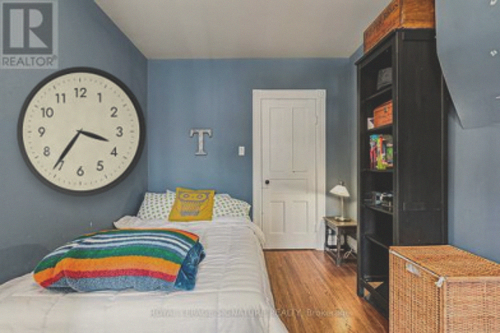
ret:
3:36
